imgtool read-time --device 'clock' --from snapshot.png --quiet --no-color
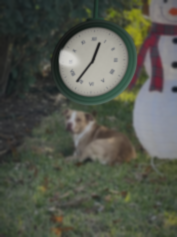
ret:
12:36
